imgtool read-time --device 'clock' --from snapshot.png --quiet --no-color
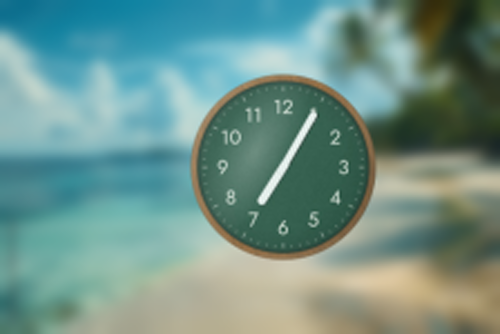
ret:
7:05
